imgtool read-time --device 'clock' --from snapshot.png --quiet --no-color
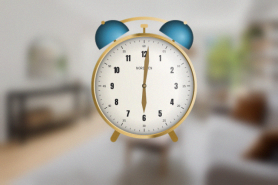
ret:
6:01
